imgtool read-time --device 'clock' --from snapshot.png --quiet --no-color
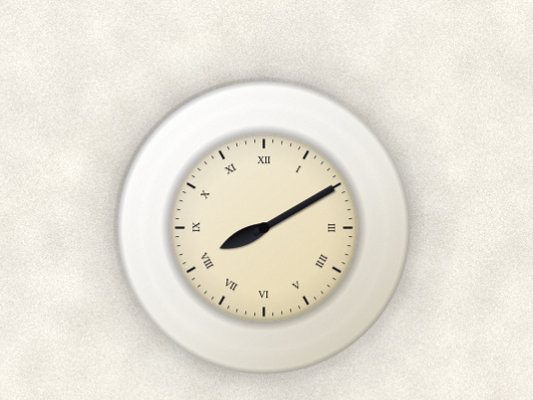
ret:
8:10
